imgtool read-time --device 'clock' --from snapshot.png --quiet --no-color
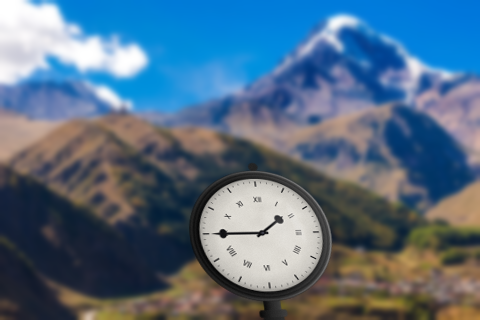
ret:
1:45
